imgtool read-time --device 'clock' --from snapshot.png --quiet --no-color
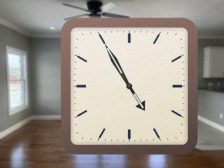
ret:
4:55
